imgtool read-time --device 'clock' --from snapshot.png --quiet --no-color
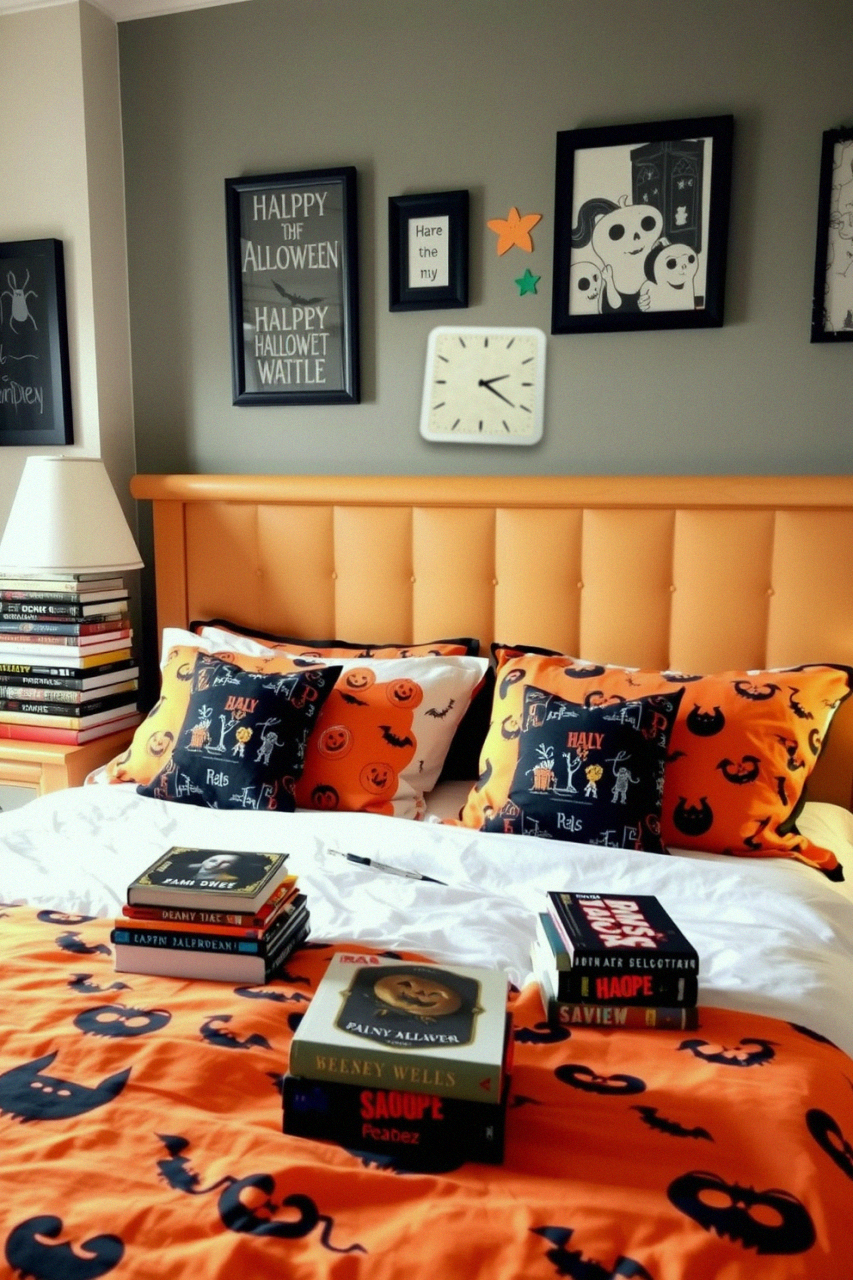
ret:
2:21
